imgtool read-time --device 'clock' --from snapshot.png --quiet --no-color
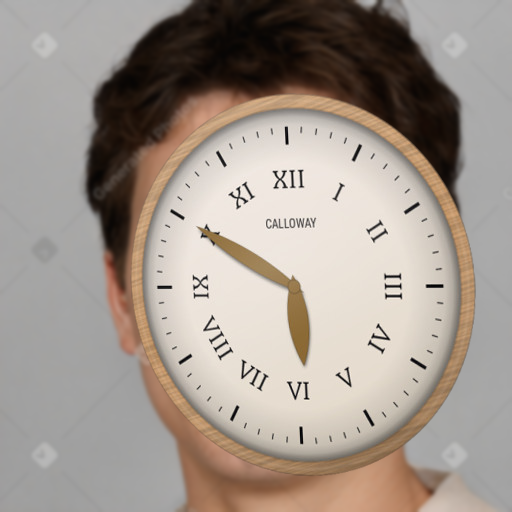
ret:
5:50
